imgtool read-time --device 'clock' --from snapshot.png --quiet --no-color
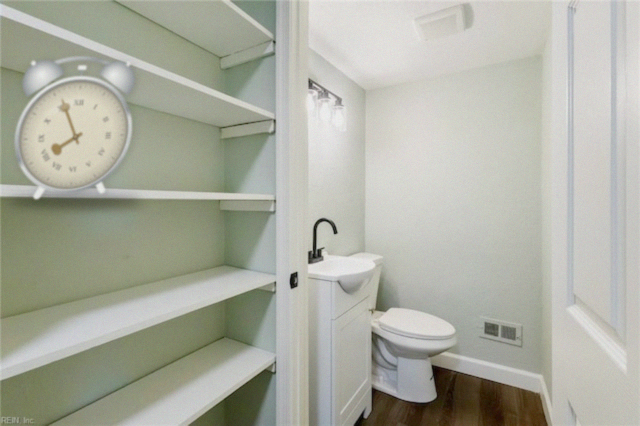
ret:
7:56
